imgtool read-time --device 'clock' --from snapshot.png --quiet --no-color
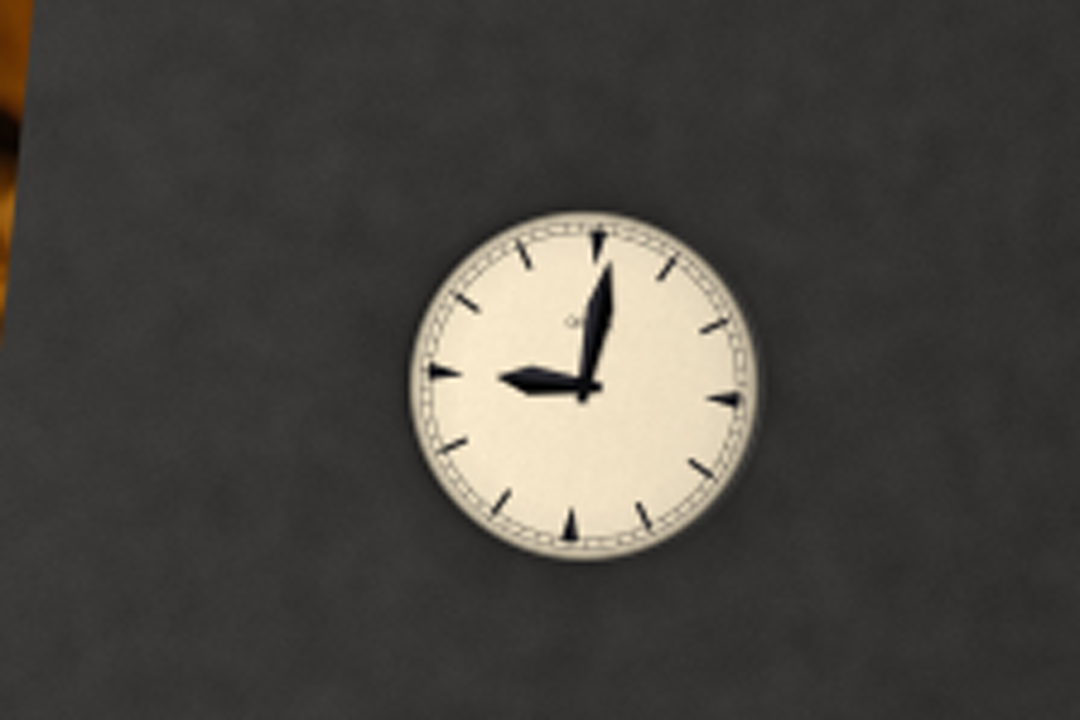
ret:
9:01
